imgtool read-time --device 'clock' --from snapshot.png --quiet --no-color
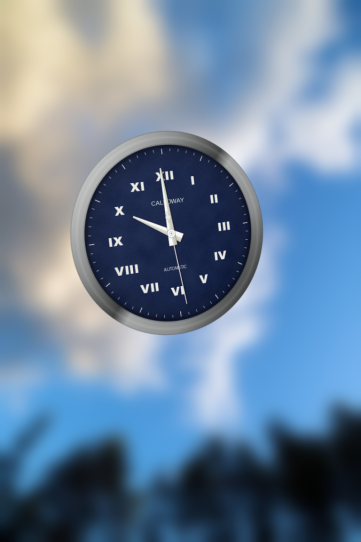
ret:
9:59:29
